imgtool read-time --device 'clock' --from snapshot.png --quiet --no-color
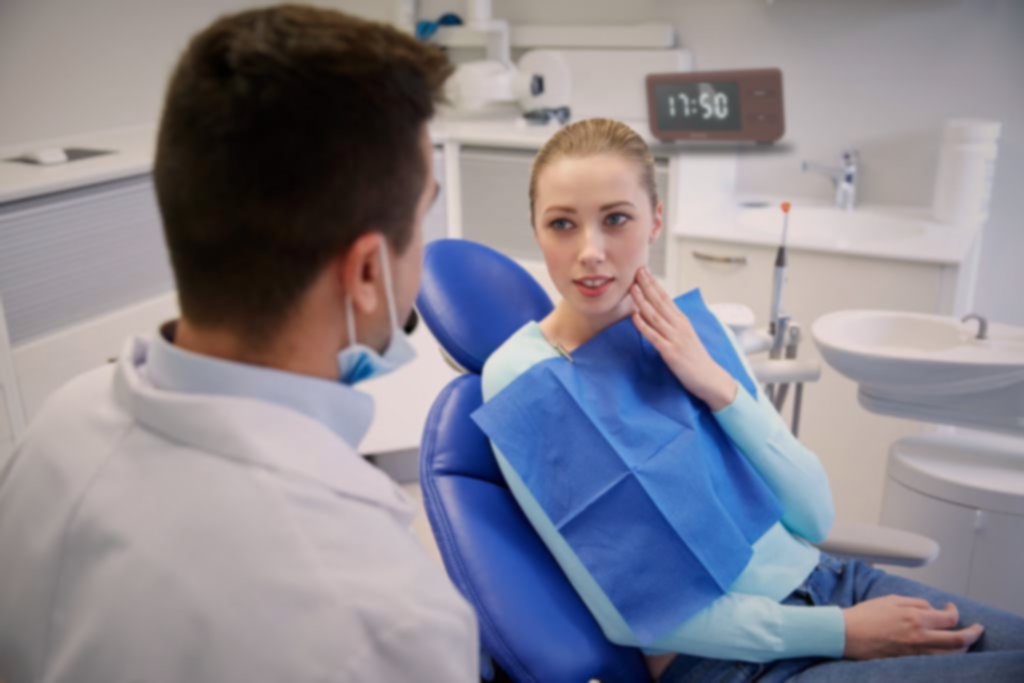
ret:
17:50
